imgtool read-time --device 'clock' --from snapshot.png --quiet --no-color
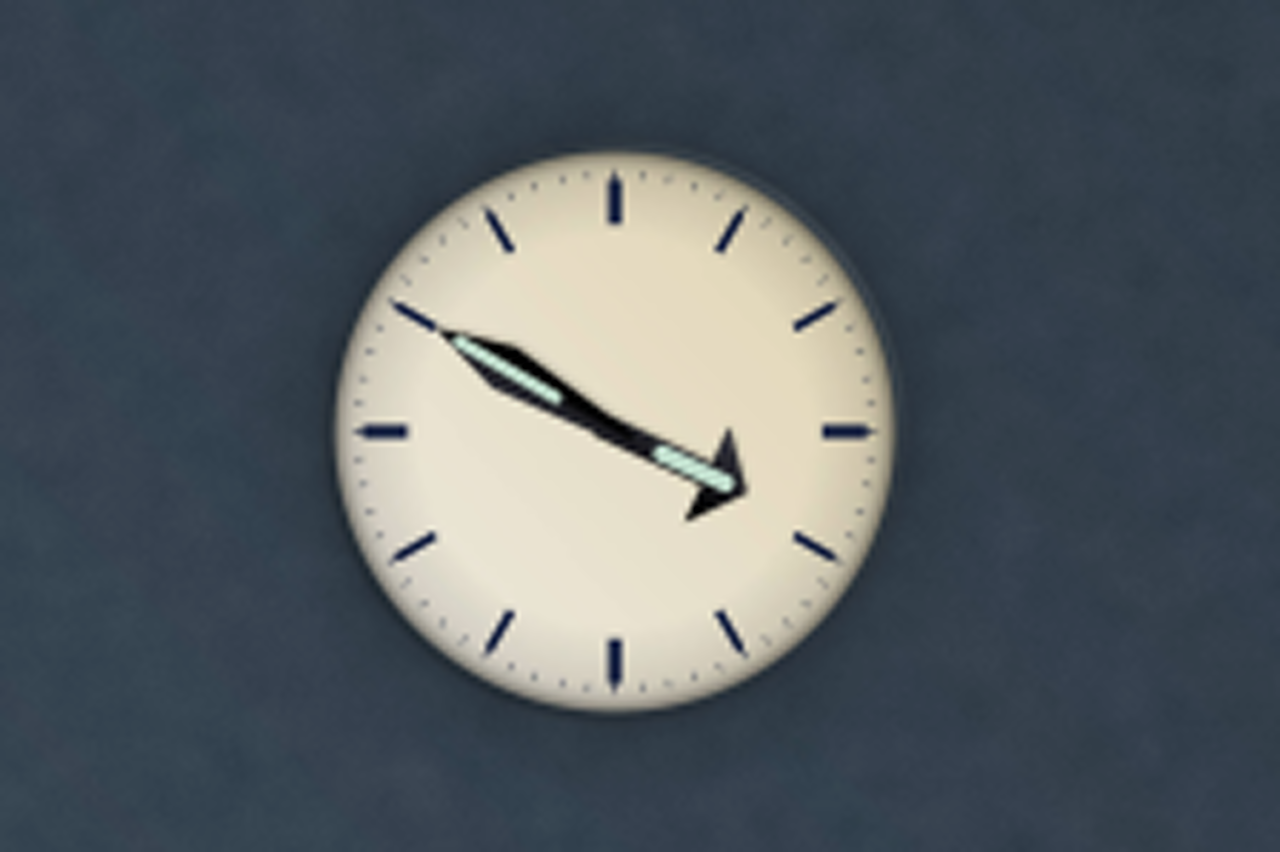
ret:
3:50
